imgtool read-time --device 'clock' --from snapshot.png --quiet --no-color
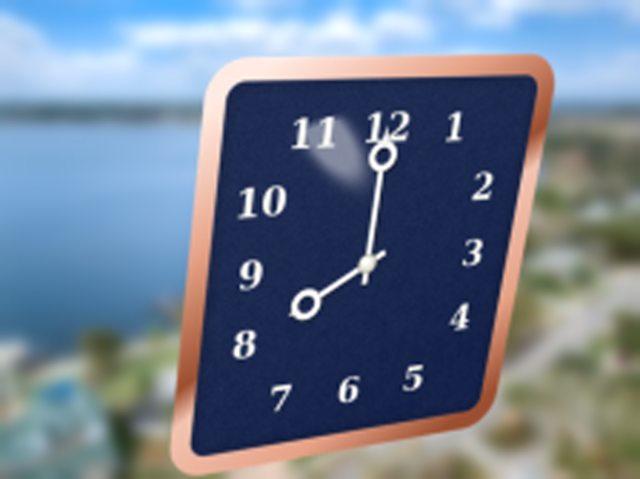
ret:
8:00
